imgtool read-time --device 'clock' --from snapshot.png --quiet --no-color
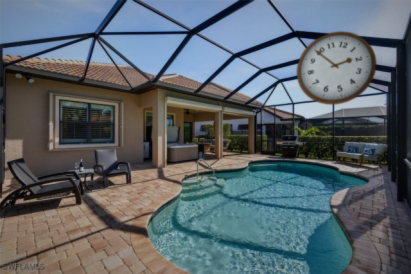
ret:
1:49
